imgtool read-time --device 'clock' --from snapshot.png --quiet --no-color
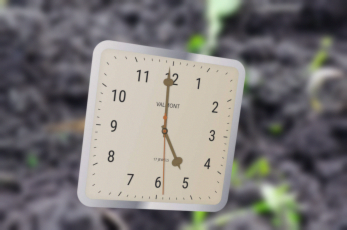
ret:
4:59:29
